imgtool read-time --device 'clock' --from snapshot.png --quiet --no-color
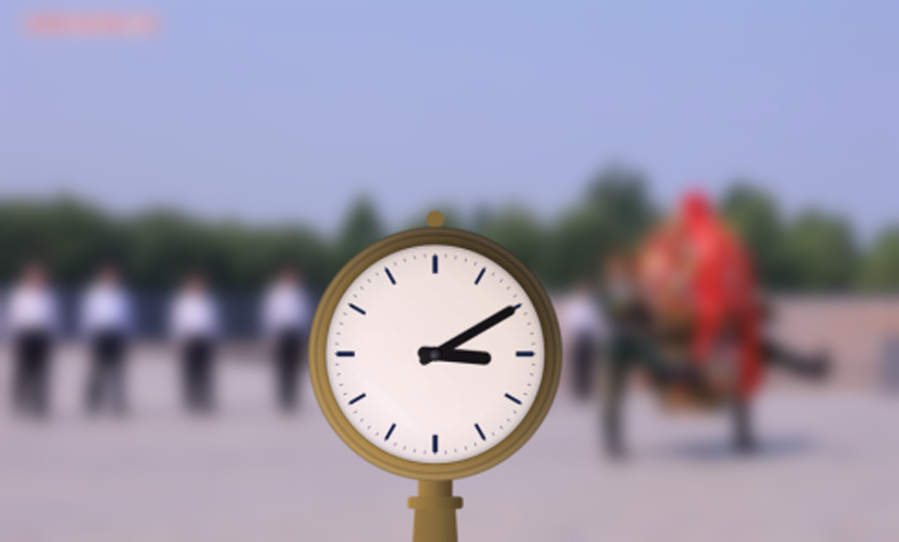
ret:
3:10
